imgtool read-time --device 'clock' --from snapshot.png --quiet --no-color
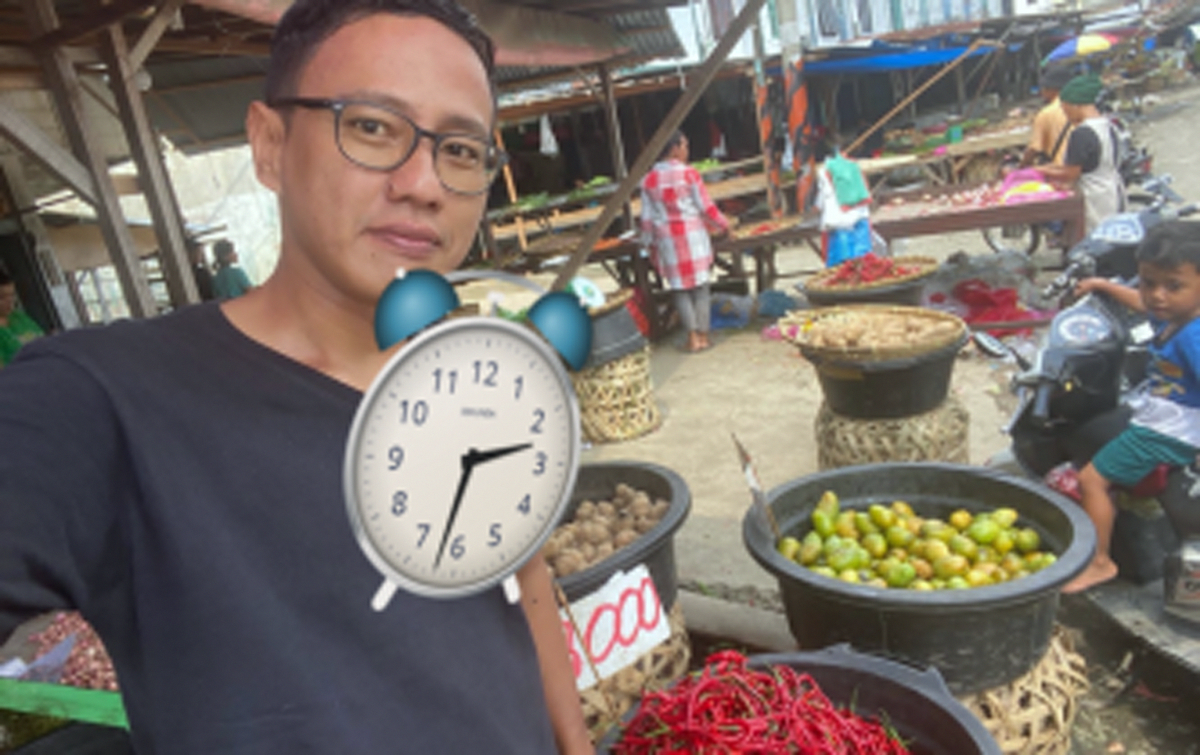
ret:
2:32
